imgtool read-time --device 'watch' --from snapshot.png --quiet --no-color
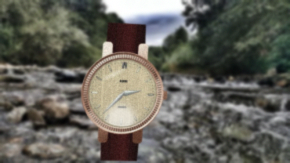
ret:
2:37
